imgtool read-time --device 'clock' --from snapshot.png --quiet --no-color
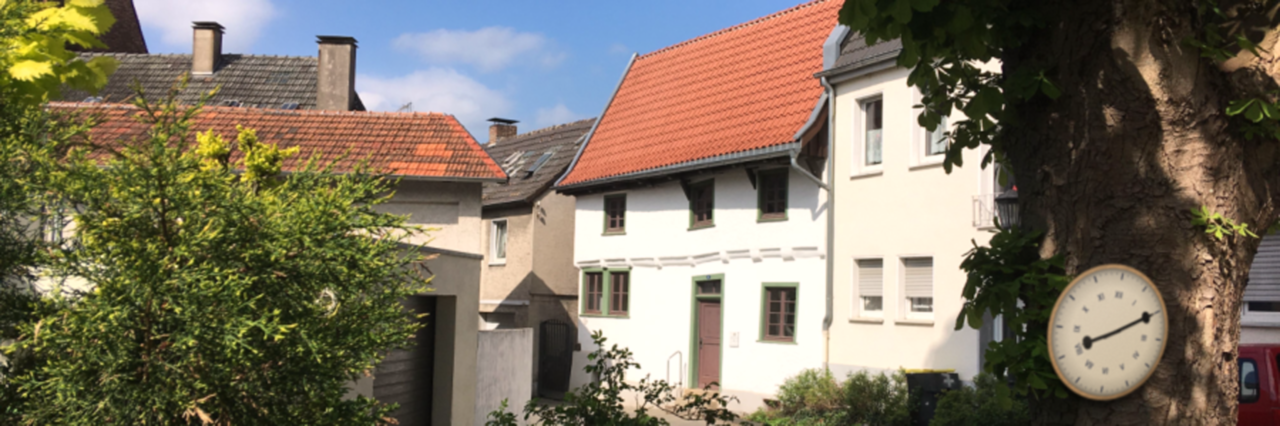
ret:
8:10
